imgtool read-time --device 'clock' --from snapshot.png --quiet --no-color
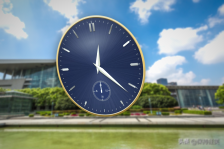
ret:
12:22
